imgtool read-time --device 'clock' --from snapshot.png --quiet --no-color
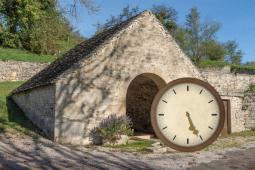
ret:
5:26
